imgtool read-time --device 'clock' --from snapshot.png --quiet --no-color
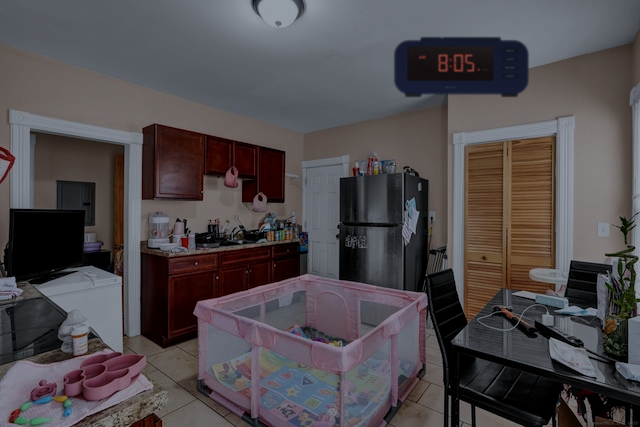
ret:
8:05
